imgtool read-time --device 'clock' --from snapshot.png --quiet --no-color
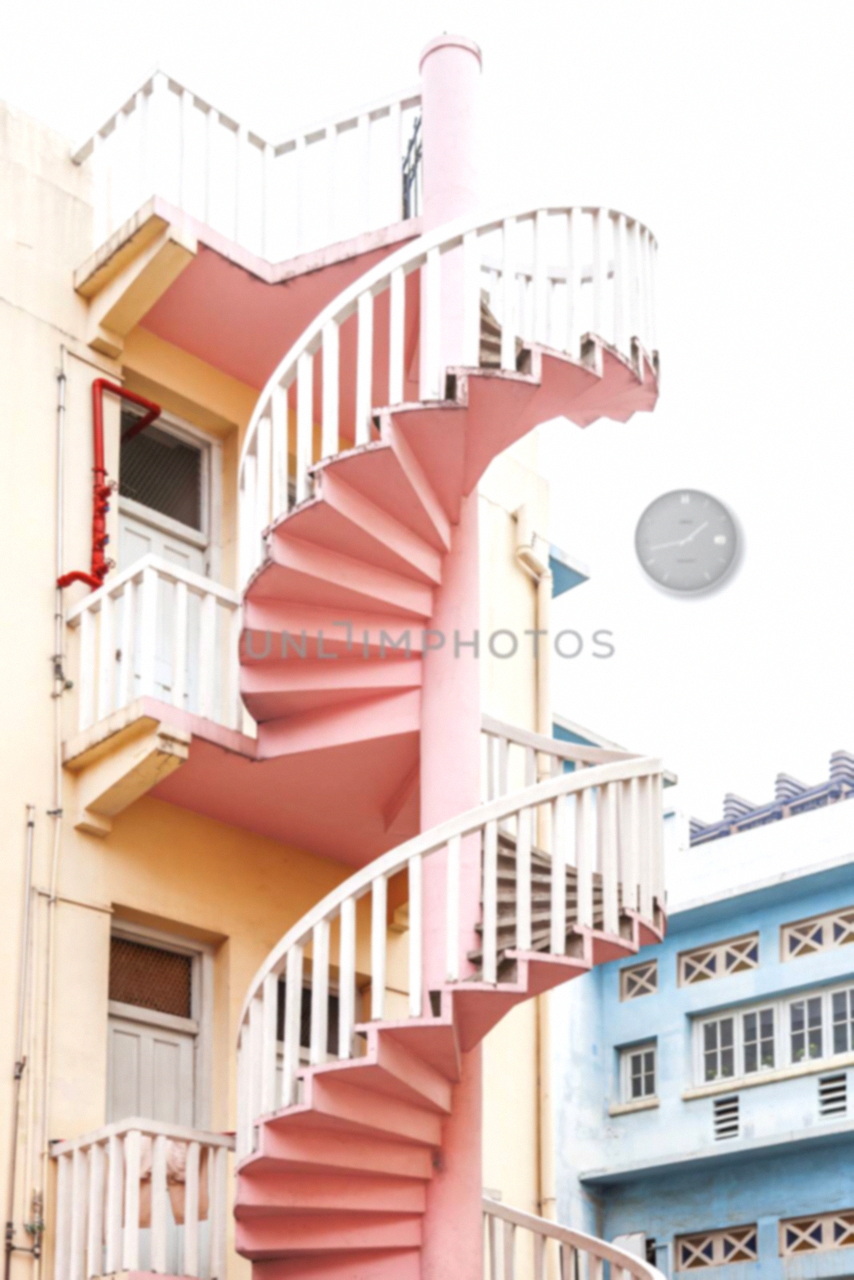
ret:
1:43
